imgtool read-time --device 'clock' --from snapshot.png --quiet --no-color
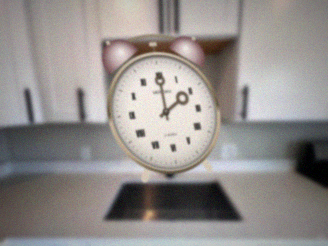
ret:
2:00
